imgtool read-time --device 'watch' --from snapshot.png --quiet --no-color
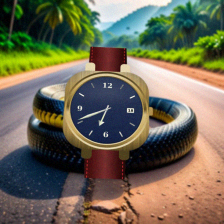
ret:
6:41
